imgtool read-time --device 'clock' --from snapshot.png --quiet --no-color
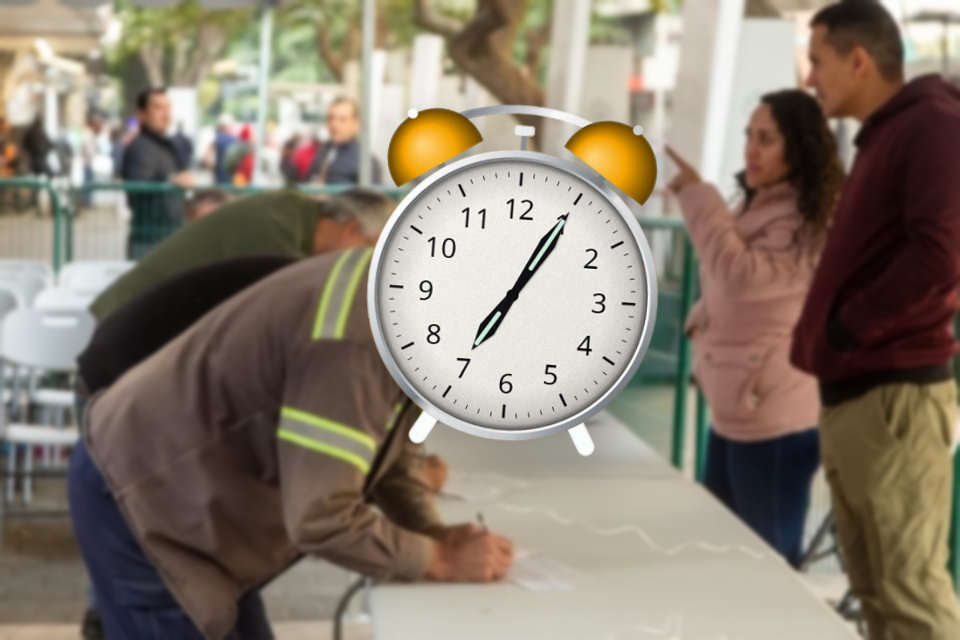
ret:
7:05
